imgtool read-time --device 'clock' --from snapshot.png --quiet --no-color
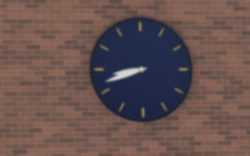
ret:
8:42
